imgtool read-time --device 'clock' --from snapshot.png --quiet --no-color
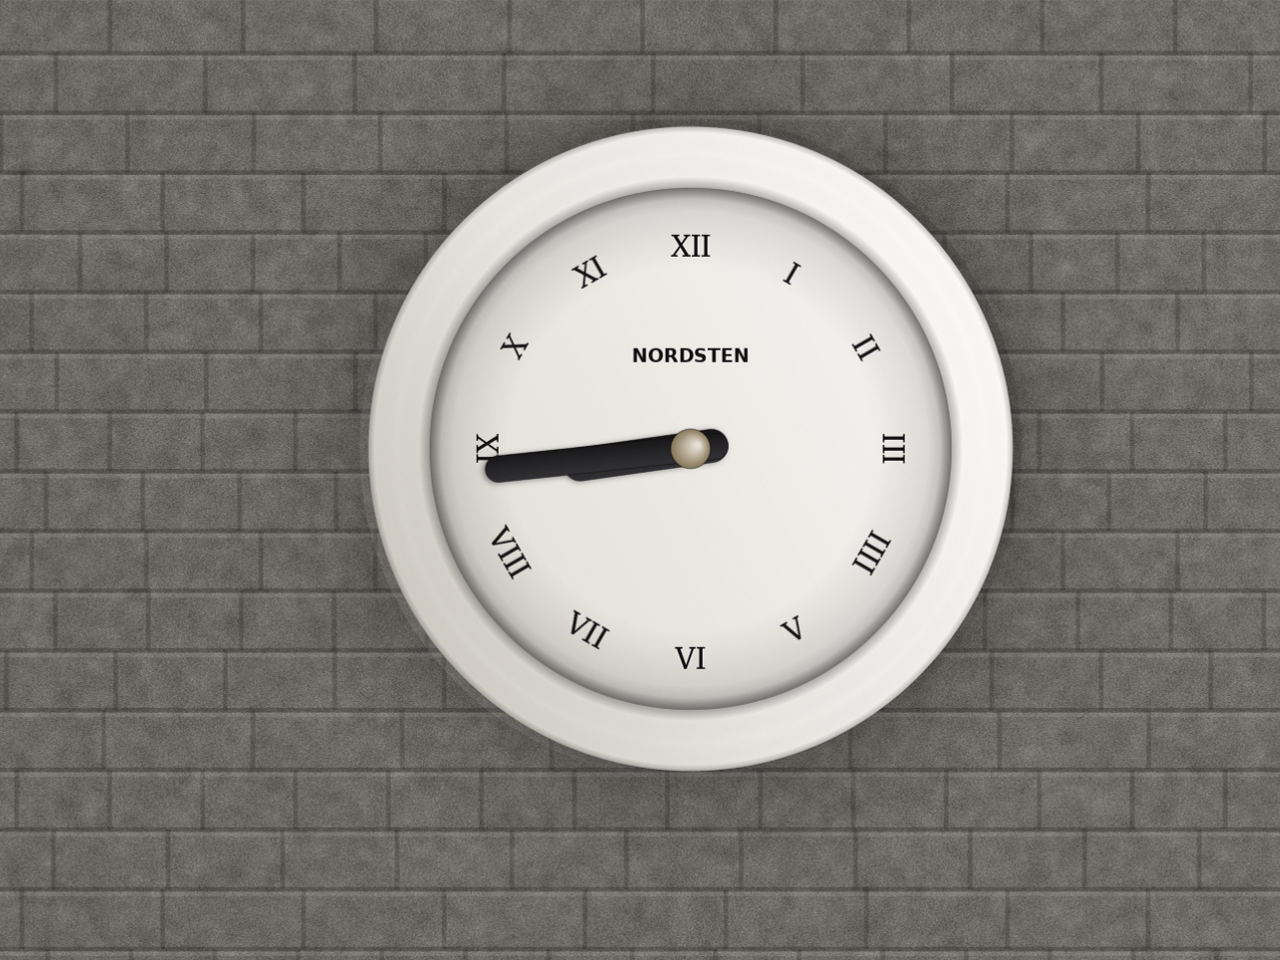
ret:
8:44
